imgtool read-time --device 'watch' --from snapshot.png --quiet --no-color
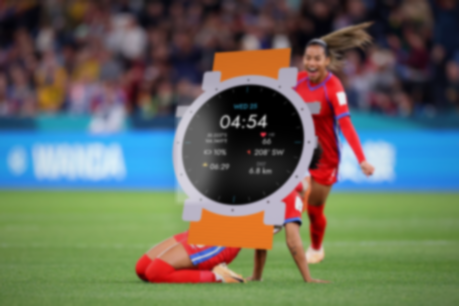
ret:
4:54
